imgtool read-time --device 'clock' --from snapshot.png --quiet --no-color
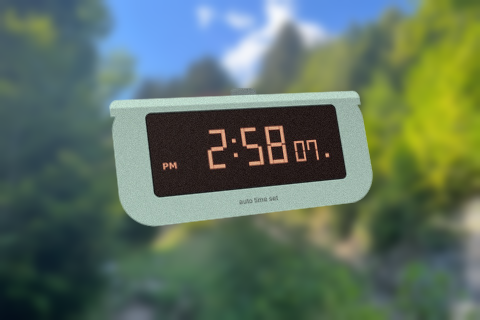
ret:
2:58:07
